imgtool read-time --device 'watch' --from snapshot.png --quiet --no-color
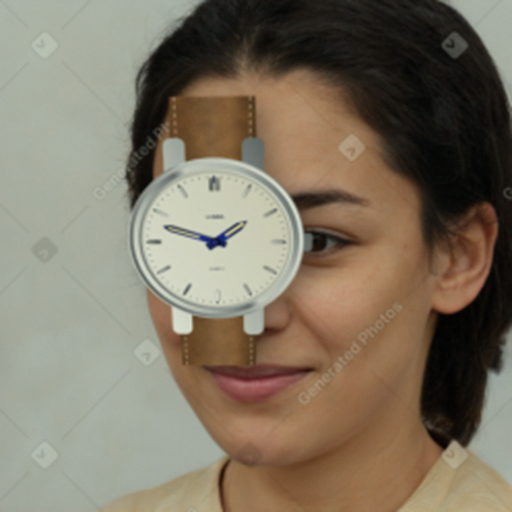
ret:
1:48
